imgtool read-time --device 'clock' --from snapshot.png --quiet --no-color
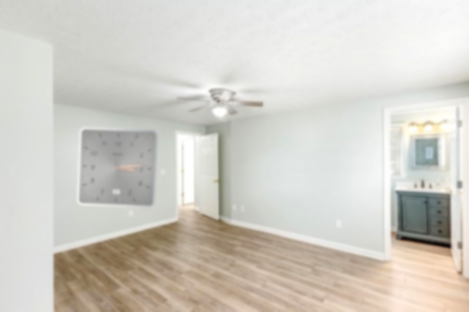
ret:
3:14
